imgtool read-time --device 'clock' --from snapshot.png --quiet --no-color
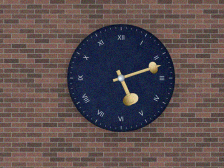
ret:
5:12
